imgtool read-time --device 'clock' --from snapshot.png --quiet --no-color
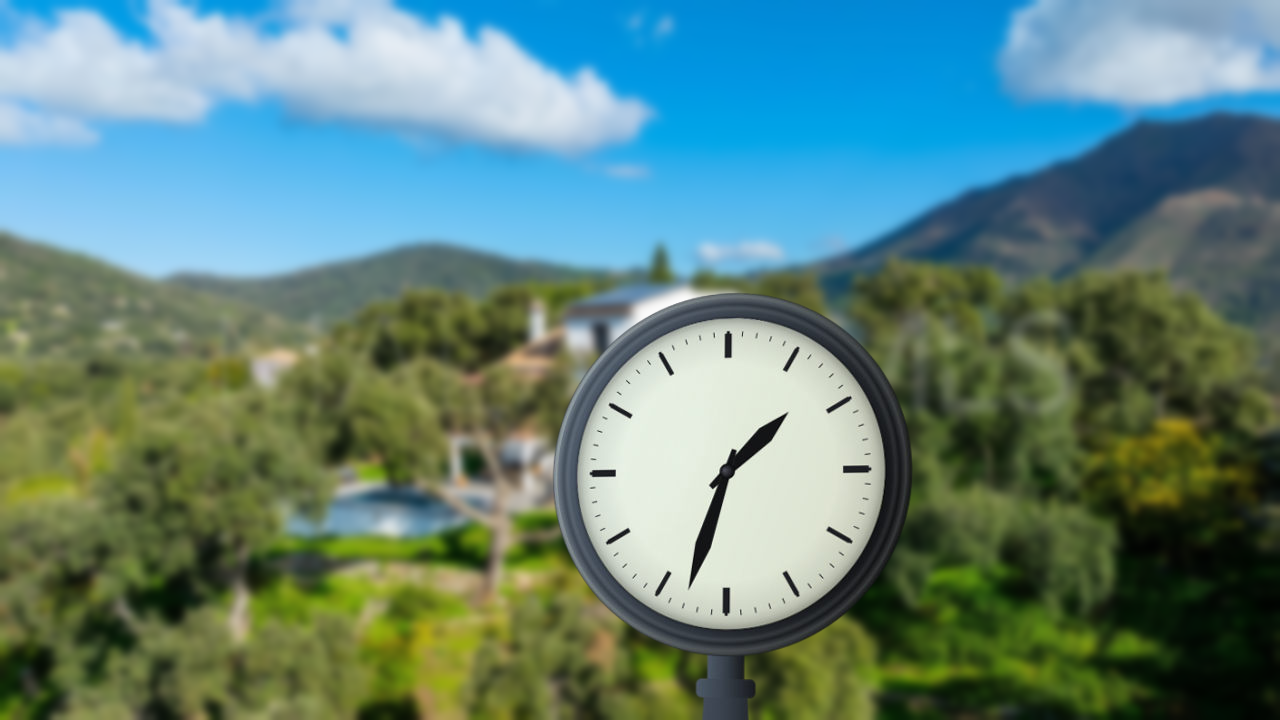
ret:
1:33
